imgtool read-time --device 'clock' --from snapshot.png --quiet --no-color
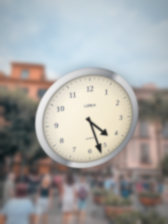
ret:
4:27
